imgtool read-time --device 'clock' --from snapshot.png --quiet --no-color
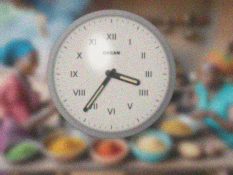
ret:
3:36
